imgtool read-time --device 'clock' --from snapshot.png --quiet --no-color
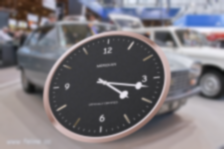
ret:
4:17
